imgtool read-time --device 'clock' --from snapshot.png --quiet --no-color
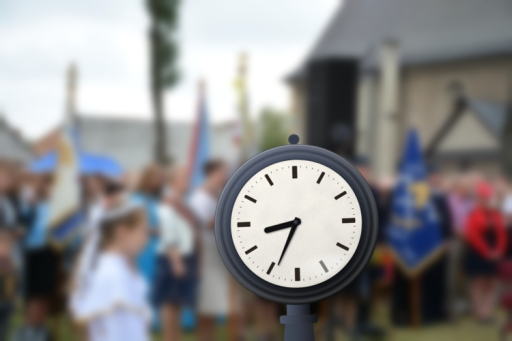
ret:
8:34
